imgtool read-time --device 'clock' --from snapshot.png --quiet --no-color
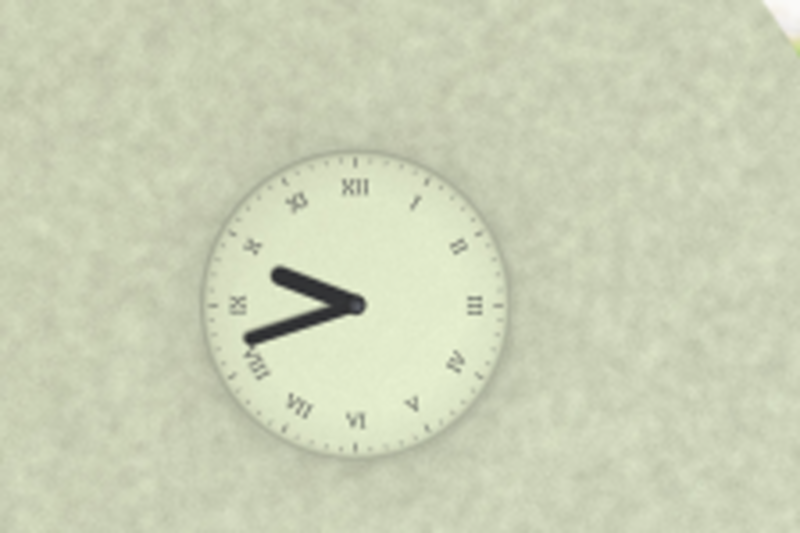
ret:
9:42
